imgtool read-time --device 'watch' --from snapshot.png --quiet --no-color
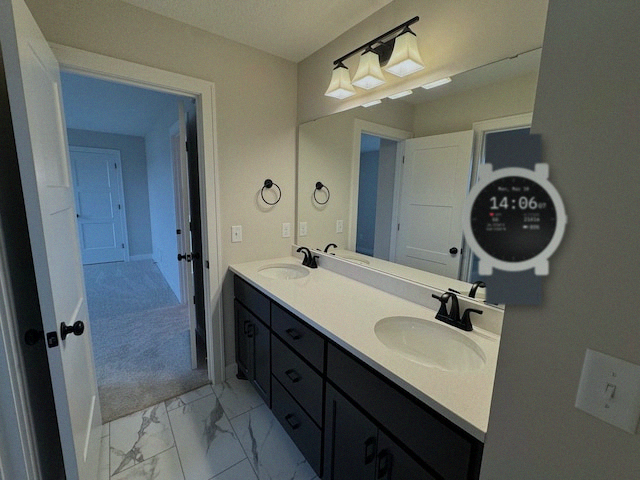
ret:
14:06
